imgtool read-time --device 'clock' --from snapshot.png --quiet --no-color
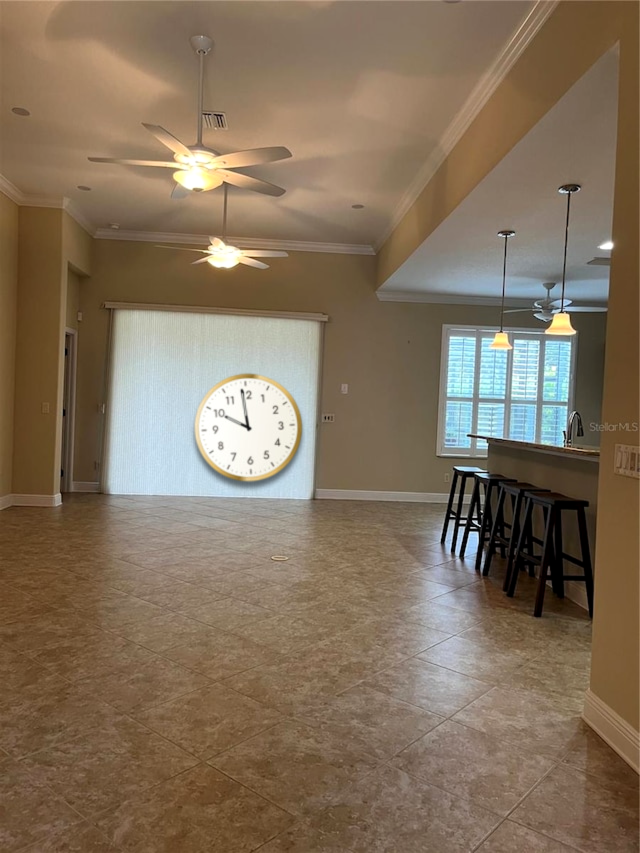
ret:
9:59
